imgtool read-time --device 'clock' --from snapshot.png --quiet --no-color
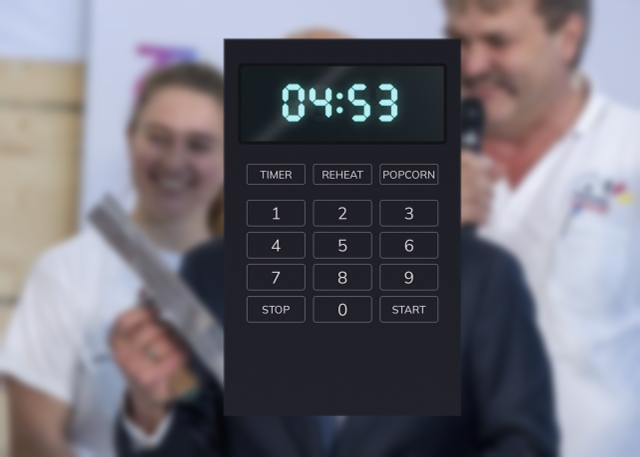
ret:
4:53
